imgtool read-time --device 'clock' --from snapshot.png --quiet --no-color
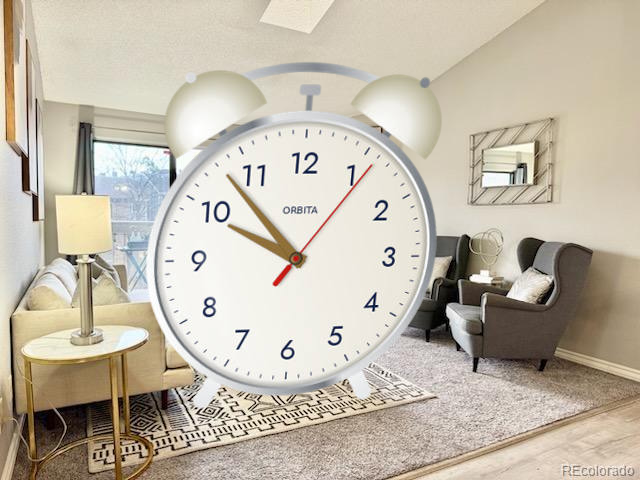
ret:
9:53:06
